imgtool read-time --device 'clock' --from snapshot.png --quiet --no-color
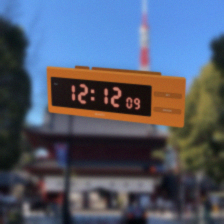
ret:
12:12:09
